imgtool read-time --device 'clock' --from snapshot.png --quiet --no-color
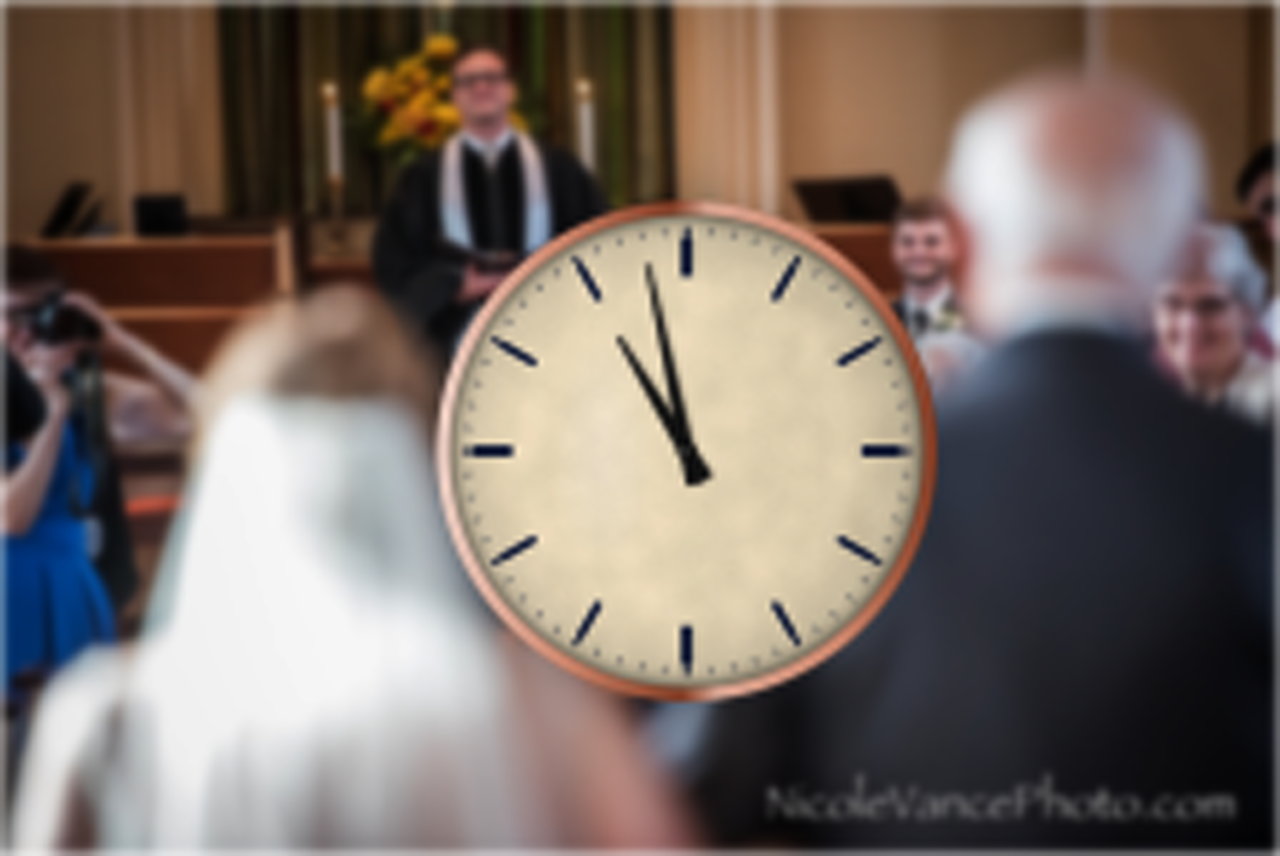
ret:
10:58
